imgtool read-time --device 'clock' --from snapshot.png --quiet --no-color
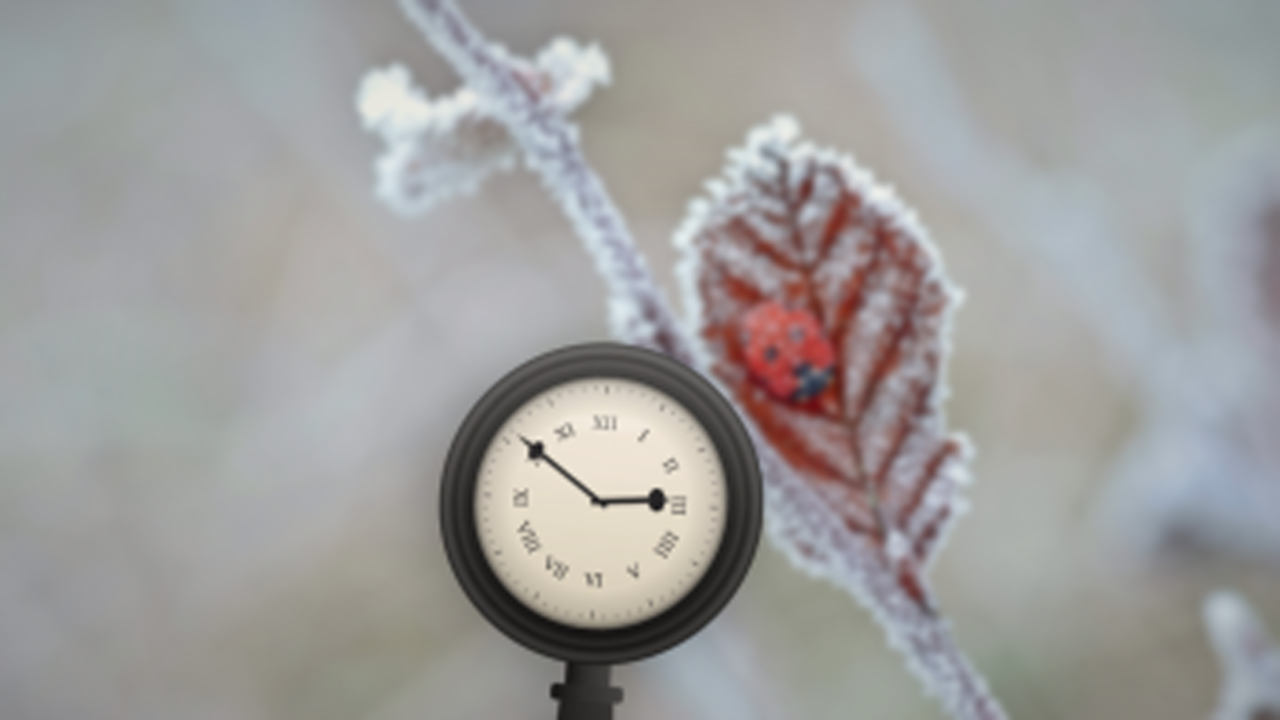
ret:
2:51
